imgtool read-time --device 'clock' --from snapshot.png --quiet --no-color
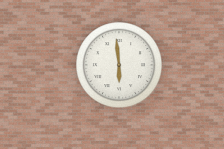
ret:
5:59
